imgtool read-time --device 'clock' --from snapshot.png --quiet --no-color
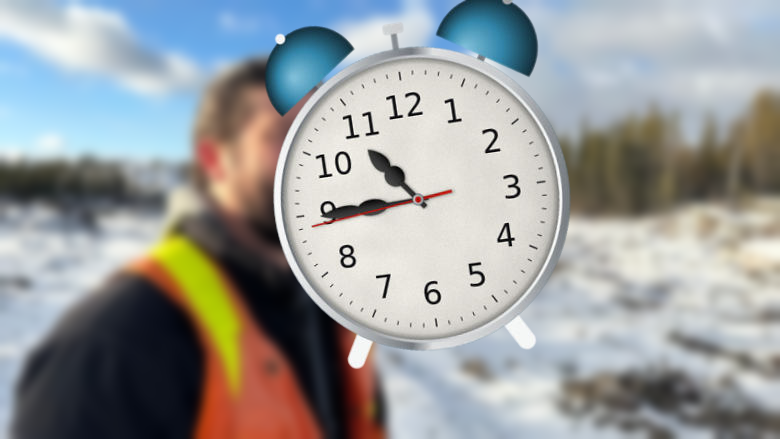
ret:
10:44:44
